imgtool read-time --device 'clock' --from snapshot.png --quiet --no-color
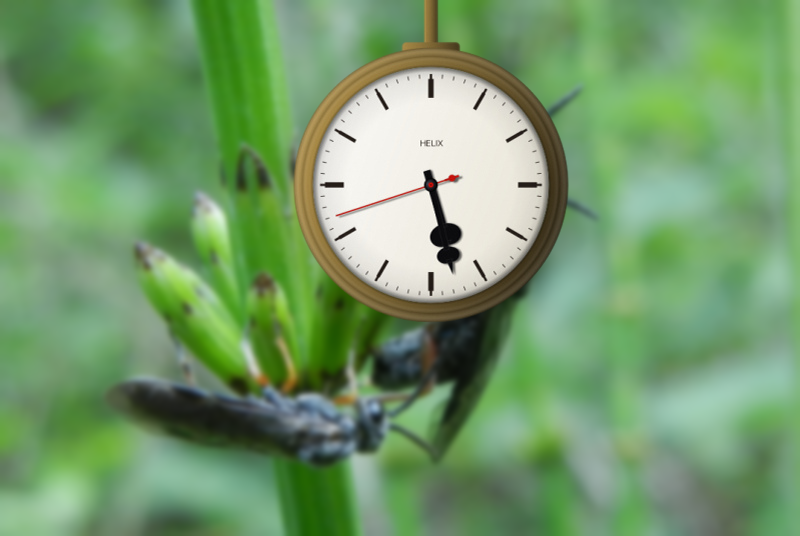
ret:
5:27:42
